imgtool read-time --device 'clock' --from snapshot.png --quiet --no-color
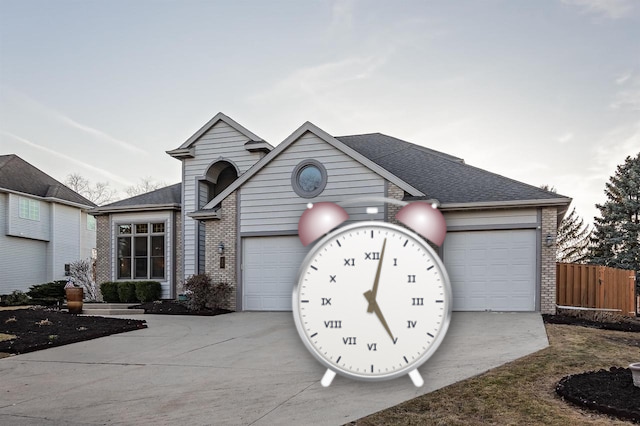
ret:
5:02
